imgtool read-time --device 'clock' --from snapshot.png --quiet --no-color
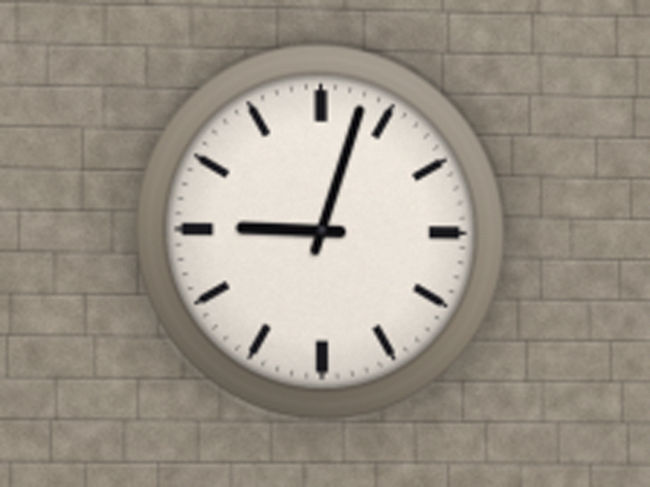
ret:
9:03
